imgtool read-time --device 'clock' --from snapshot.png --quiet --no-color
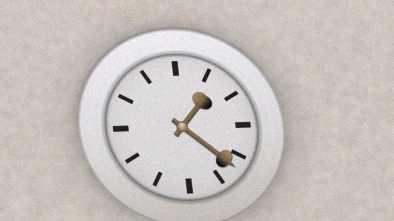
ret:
1:22
